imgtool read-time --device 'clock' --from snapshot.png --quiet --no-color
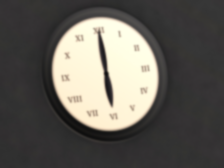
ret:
6:00
